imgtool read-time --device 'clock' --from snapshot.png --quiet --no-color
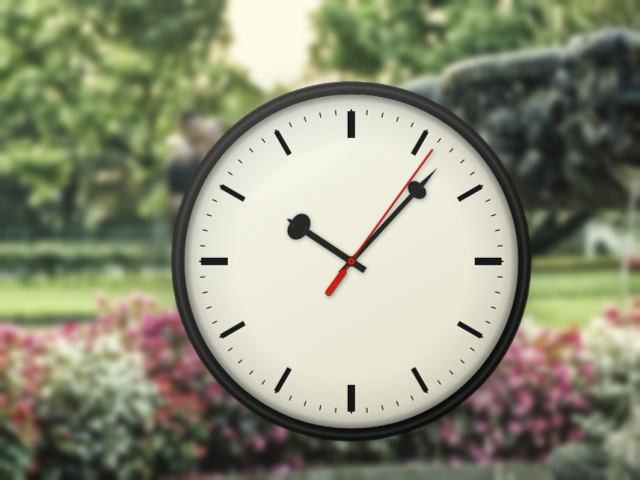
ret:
10:07:06
